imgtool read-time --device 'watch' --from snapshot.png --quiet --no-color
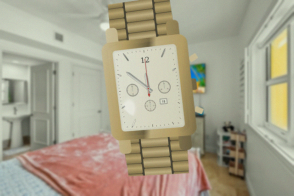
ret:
11:52
